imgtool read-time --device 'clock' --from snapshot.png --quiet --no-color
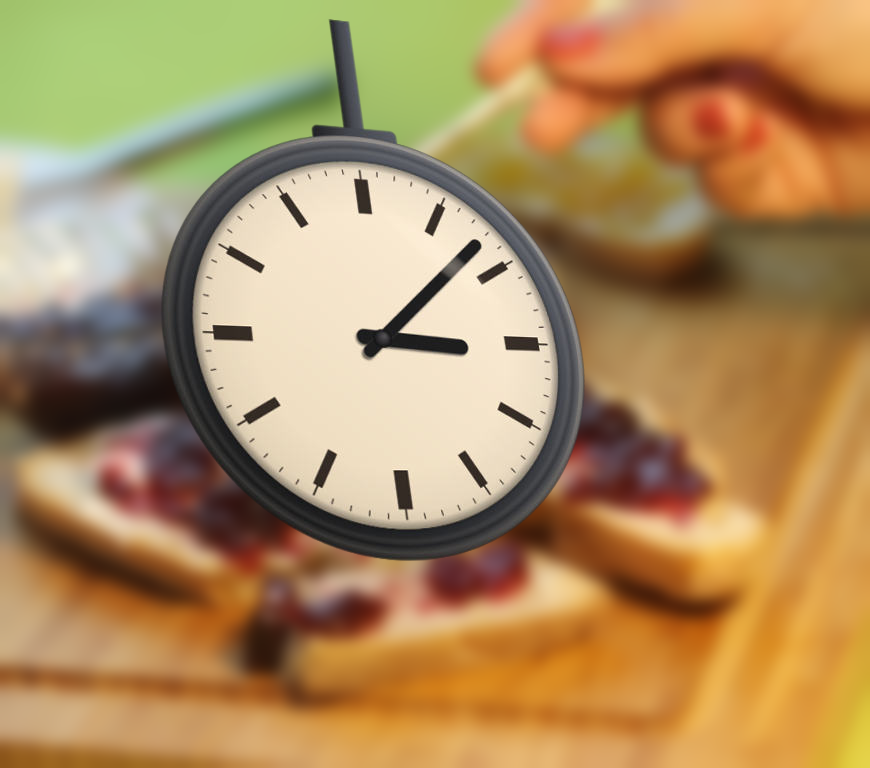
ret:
3:08
